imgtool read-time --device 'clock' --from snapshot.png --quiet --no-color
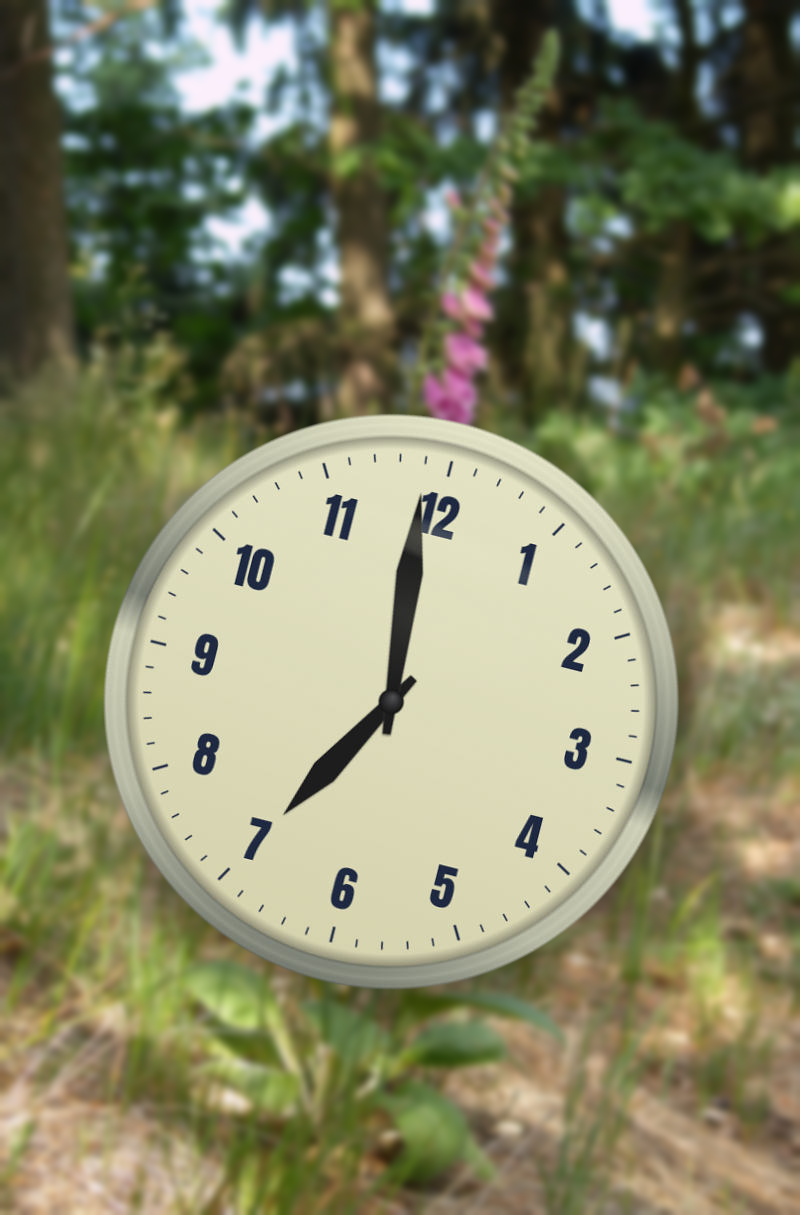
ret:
6:59
